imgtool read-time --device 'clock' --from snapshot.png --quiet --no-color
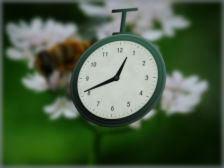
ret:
12:41
